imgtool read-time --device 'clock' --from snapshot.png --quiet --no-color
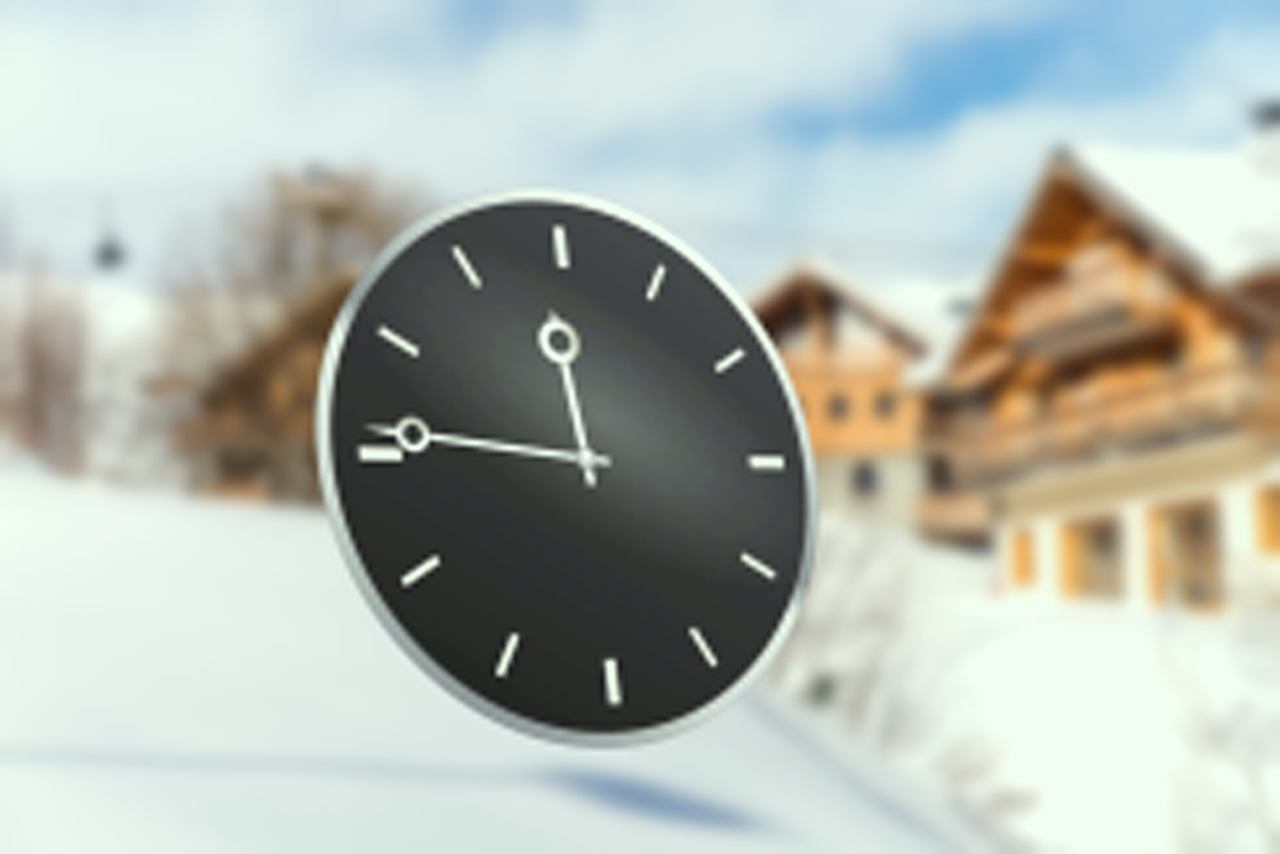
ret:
11:46
